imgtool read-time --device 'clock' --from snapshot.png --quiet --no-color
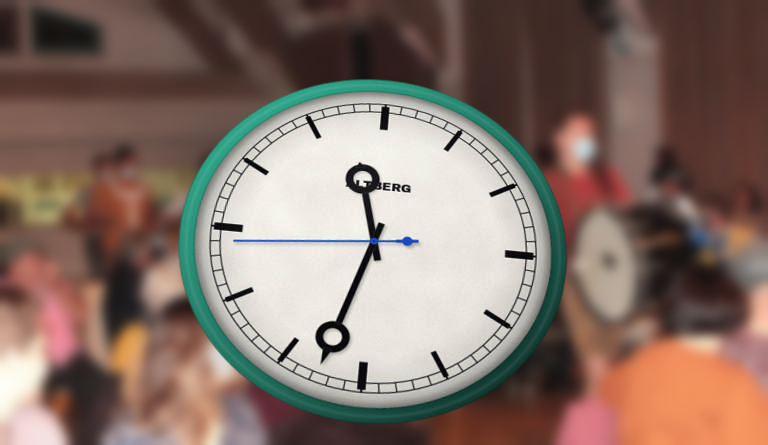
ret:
11:32:44
